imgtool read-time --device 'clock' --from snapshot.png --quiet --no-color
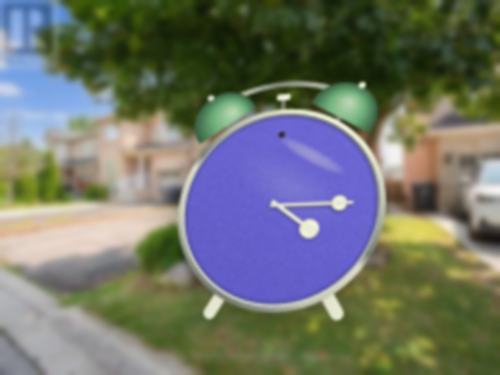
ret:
4:15
